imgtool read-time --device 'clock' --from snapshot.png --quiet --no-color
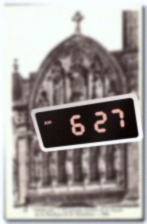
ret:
6:27
